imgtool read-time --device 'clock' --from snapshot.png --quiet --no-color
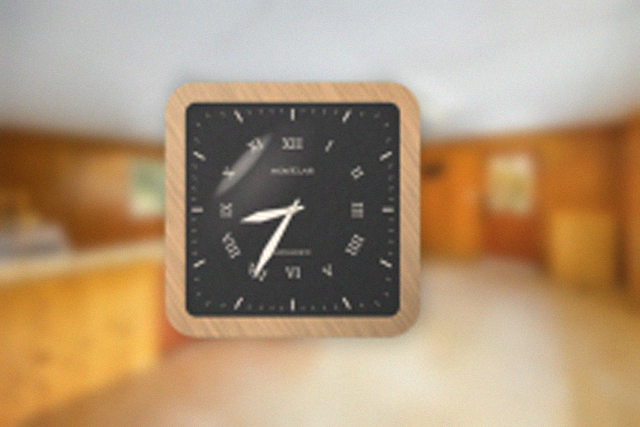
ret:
8:35
